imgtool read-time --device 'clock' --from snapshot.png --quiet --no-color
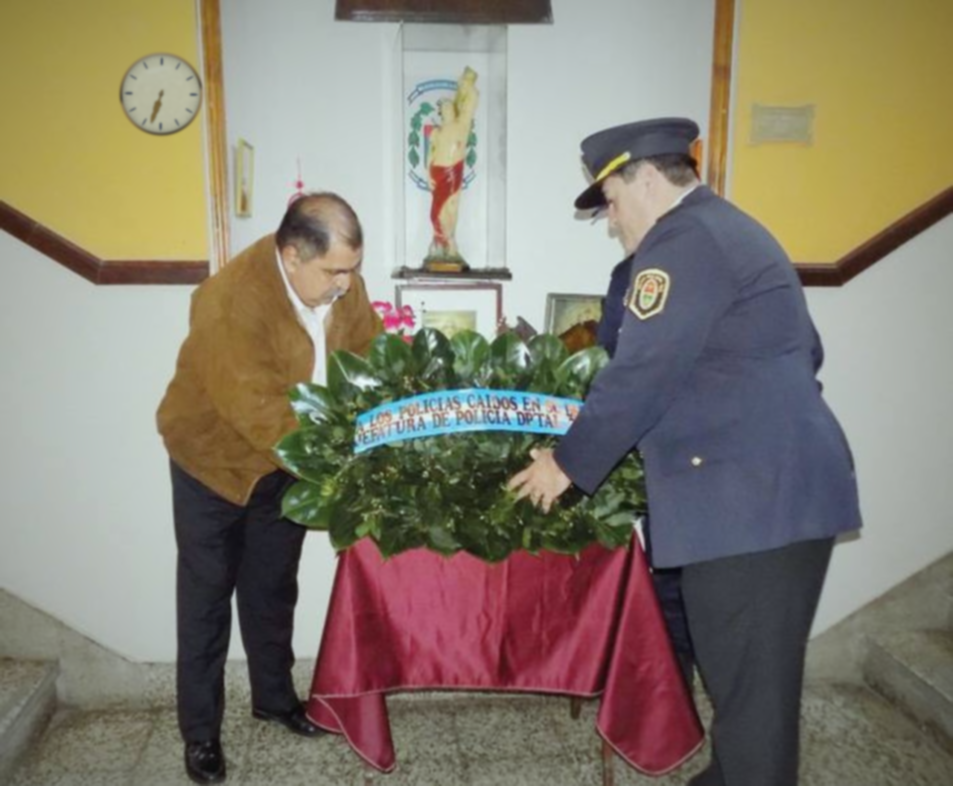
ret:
6:33
